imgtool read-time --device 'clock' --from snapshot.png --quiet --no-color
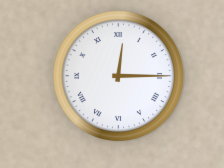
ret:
12:15
